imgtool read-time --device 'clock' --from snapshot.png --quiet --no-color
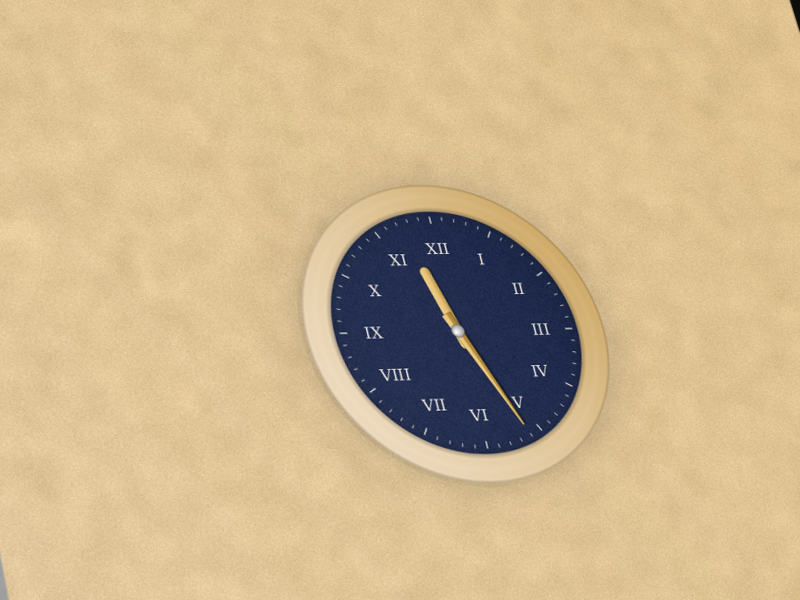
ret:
11:26
